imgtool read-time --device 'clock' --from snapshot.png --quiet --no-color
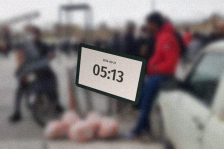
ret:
5:13
